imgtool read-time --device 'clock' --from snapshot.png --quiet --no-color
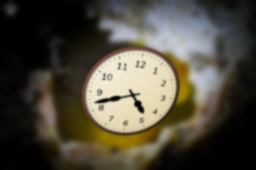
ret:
4:42
